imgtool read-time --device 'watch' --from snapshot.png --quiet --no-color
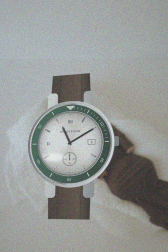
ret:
11:10
